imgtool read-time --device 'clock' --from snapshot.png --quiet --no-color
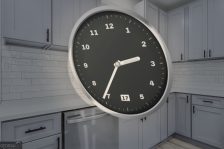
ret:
2:36
